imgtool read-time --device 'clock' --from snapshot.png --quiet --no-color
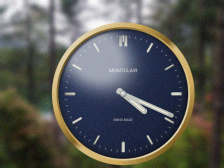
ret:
4:19
